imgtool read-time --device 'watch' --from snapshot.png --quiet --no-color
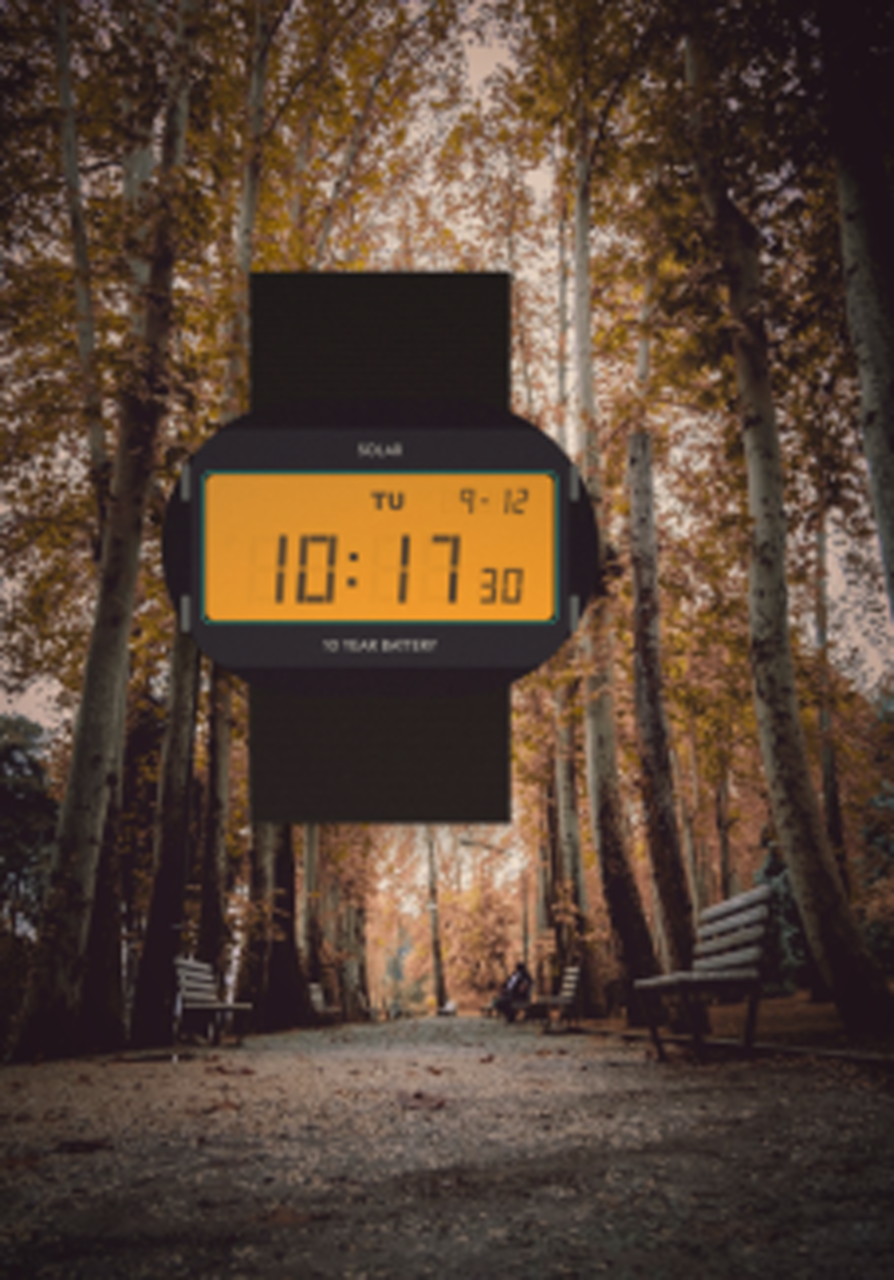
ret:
10:17:30
